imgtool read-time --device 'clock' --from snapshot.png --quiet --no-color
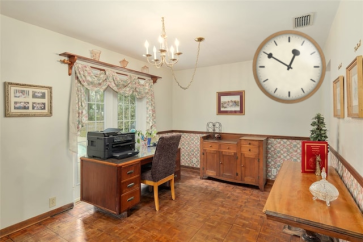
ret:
12:50
